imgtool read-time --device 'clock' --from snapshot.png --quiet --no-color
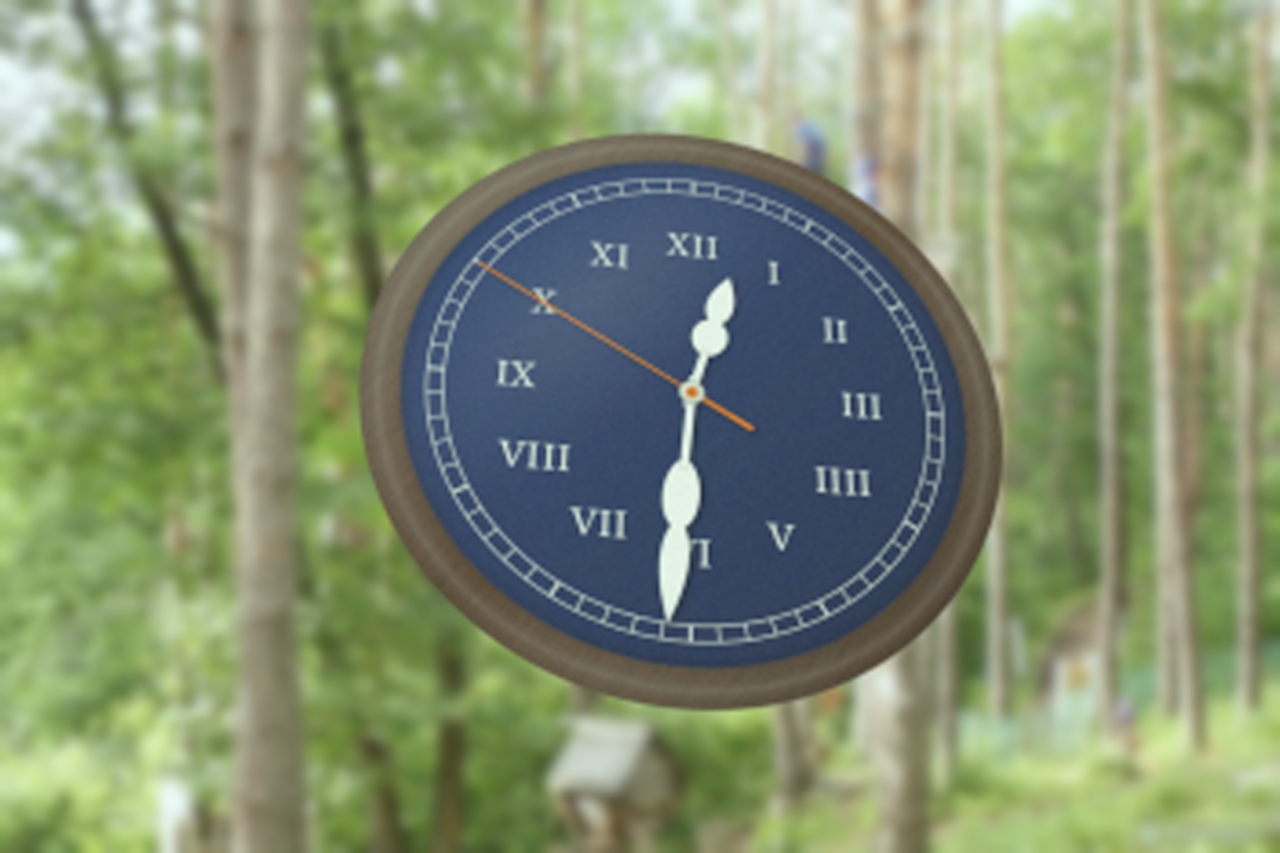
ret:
12:30:50
